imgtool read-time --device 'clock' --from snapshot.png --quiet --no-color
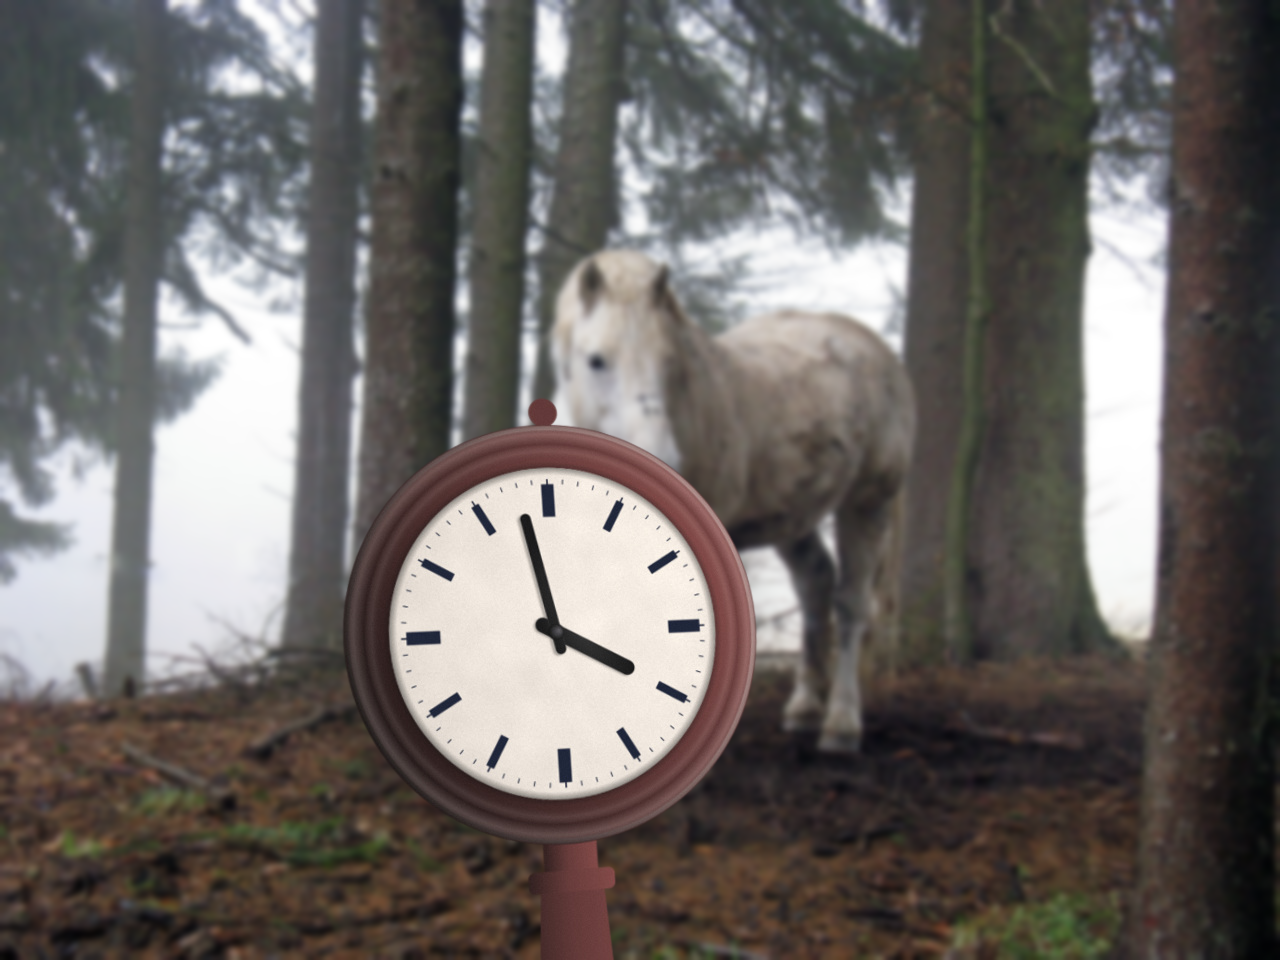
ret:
3:58
